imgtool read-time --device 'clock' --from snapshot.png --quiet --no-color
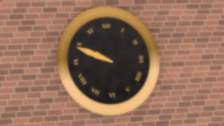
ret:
9:49
